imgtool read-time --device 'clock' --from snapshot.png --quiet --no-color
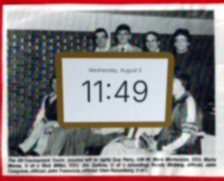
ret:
11:49
